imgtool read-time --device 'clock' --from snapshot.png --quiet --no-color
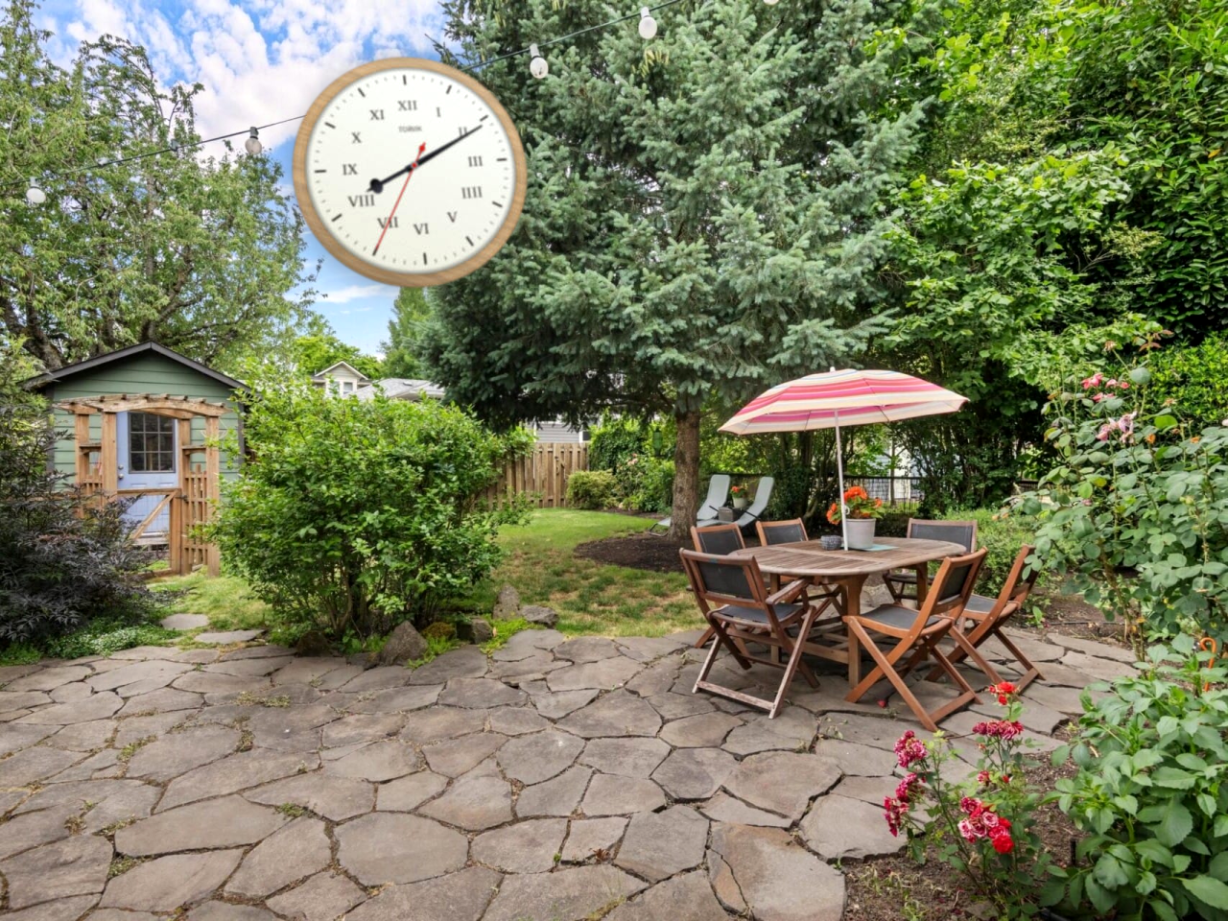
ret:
8:10:35
